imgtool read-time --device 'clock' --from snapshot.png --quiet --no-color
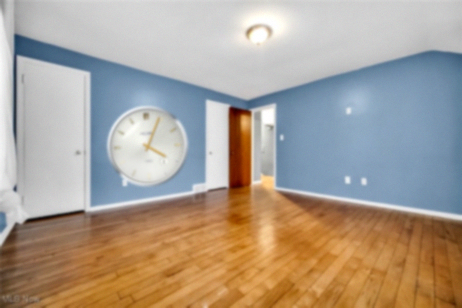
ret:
4:04
